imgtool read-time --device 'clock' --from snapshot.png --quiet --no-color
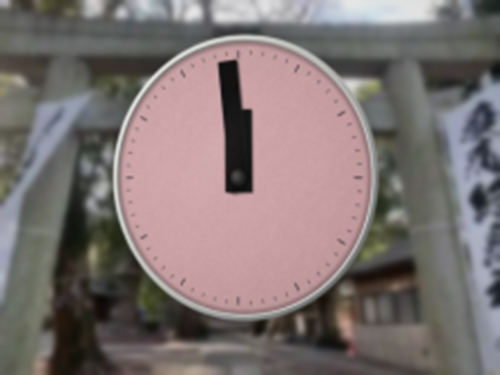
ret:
11:59
